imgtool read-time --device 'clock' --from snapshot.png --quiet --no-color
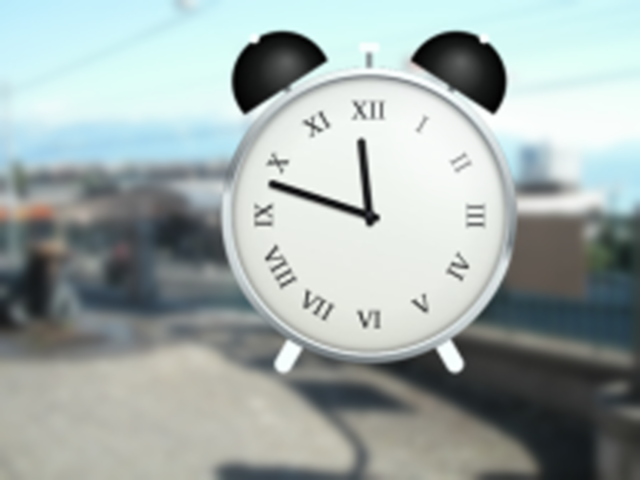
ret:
11:48
